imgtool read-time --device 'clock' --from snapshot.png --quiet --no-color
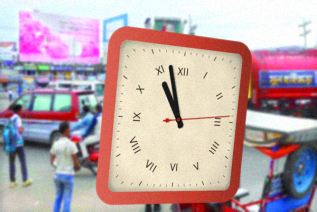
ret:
10:57:14
